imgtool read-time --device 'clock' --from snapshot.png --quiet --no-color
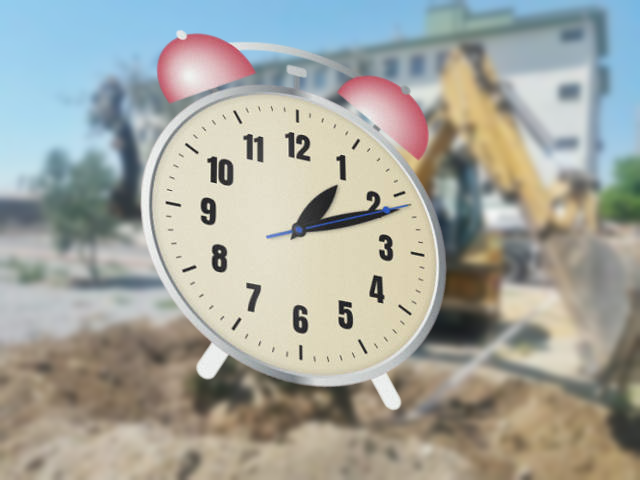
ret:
1:11:11
